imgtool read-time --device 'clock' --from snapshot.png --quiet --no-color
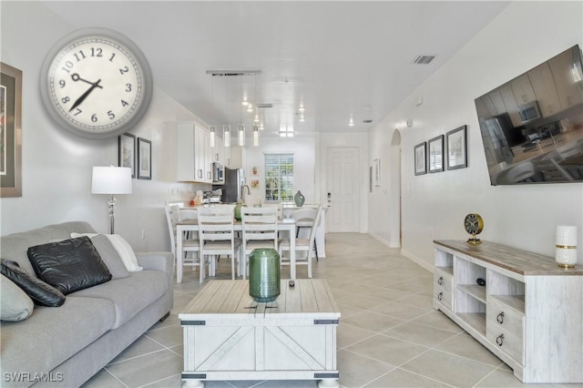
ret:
9:37
